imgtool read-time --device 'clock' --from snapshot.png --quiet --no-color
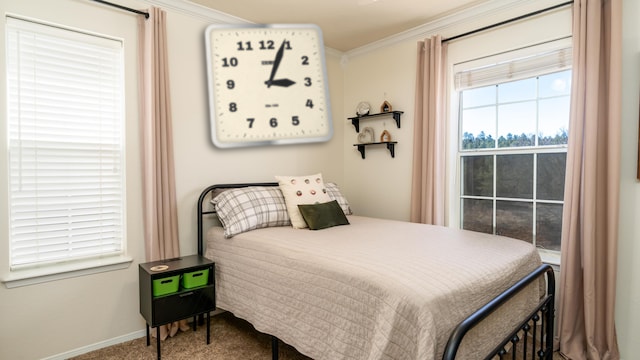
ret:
3:04
